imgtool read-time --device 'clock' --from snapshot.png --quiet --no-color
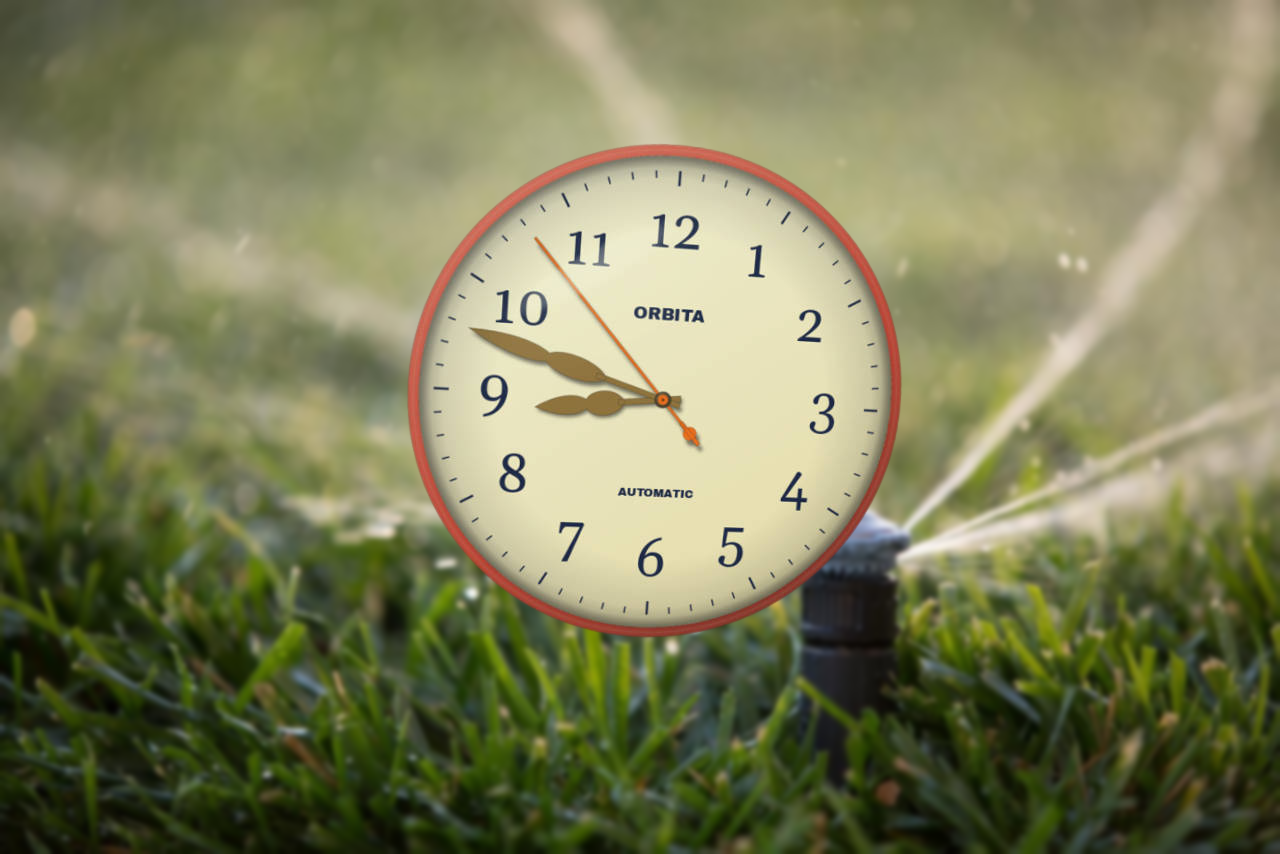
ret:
8:47:53
